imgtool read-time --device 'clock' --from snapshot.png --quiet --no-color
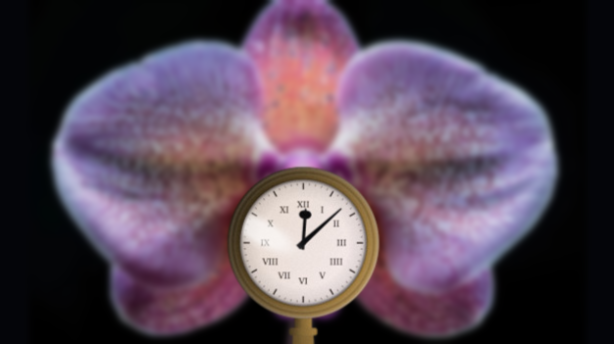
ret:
12:08
